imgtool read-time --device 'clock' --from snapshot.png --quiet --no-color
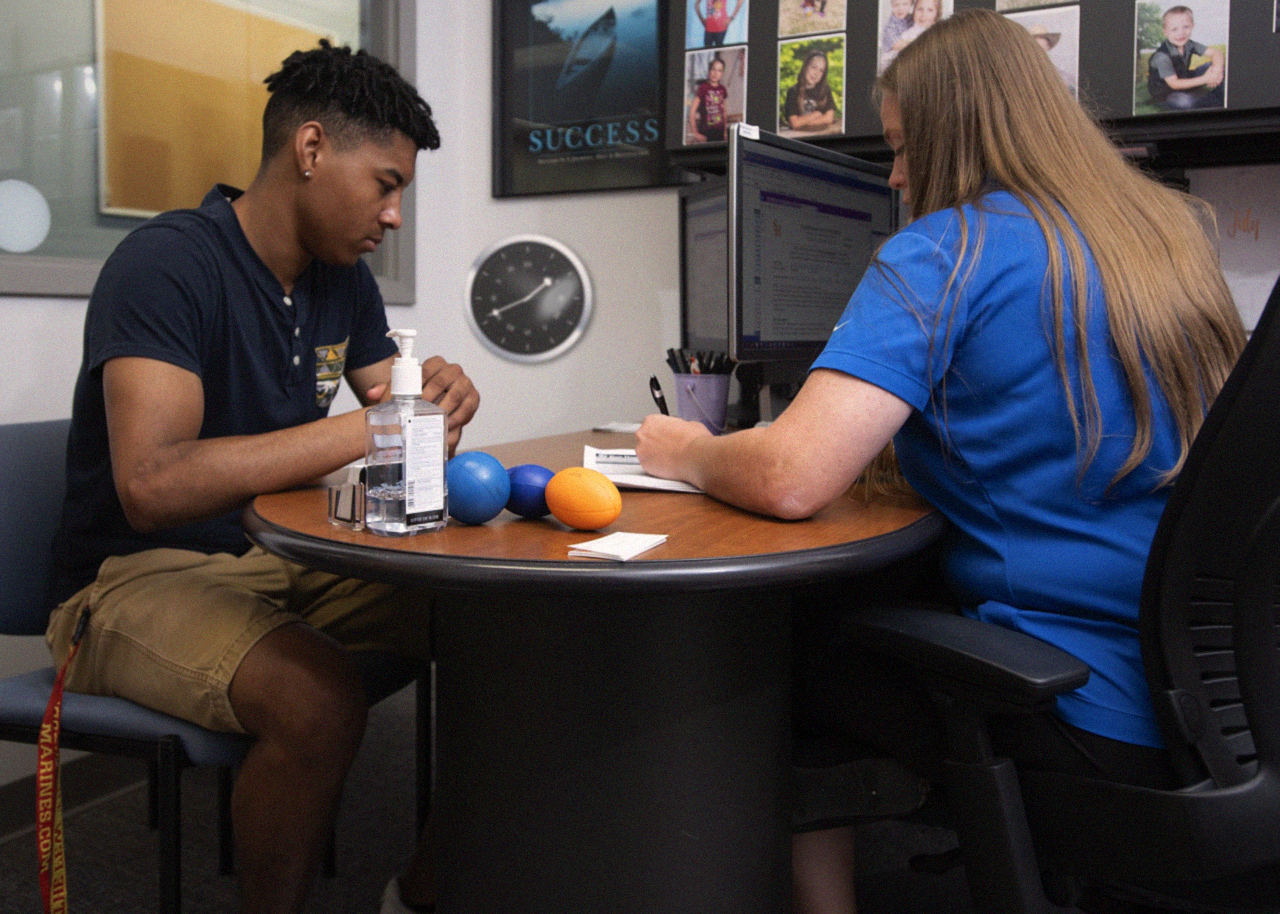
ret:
1:41
